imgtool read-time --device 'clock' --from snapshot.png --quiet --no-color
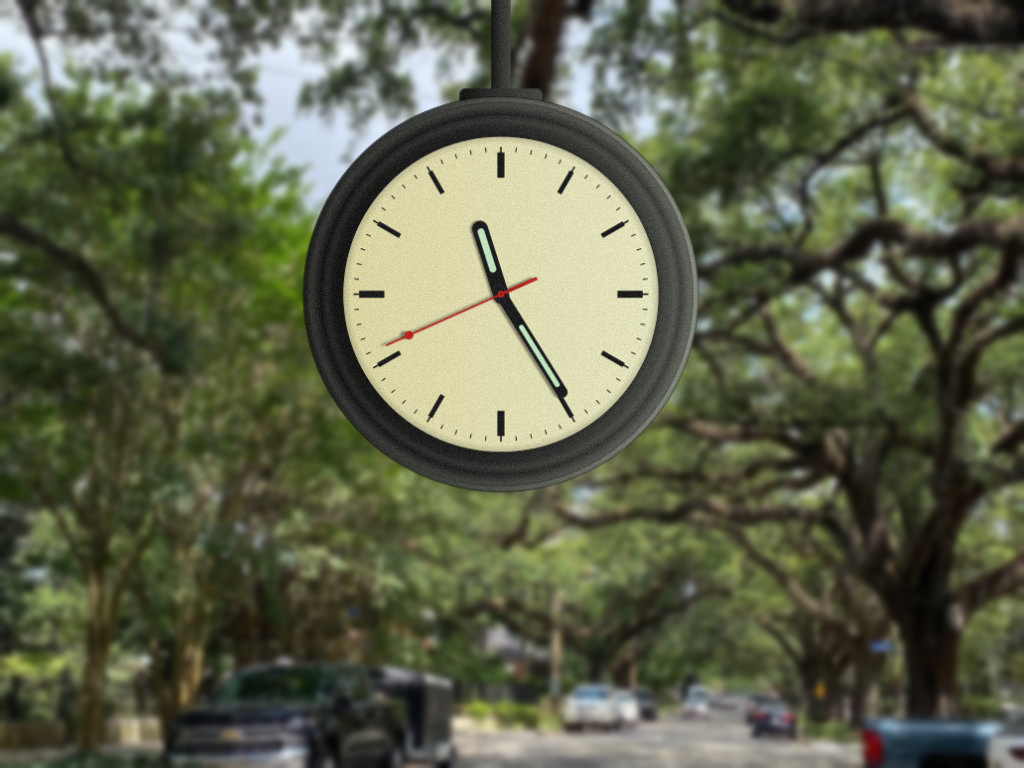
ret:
11:24:41
